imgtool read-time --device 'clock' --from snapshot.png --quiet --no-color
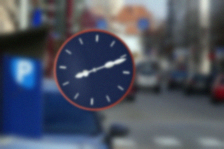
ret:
8:11
